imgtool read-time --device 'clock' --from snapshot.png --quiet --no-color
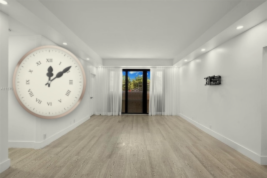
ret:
12:09
